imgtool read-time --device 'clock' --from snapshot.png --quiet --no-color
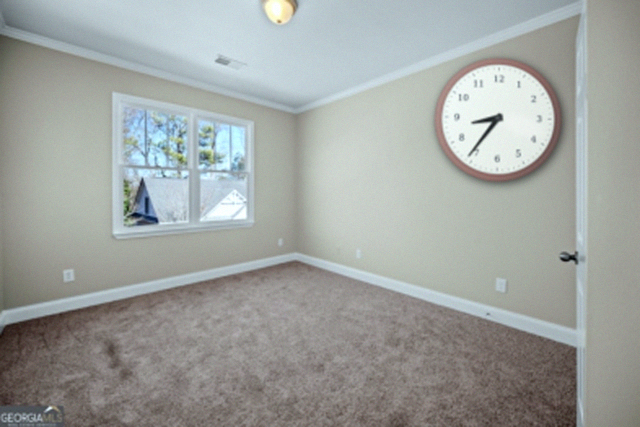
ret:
8:36
